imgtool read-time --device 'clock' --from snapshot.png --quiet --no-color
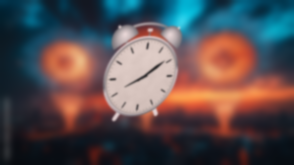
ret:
8:09
